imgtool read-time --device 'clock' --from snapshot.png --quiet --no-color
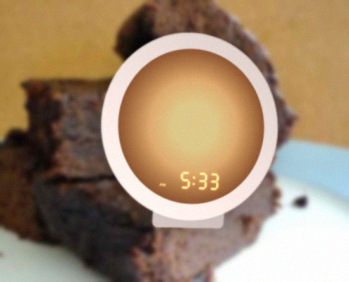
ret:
5:33
